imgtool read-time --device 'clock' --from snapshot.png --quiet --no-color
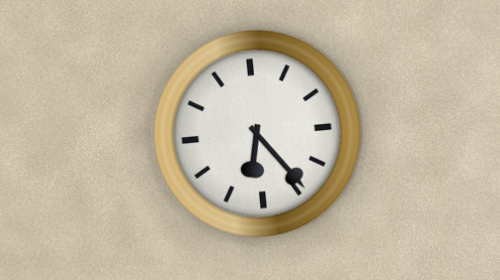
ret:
6:24
